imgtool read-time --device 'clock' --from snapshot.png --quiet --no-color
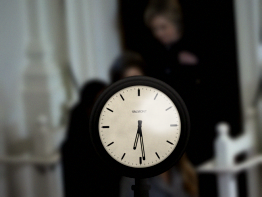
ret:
6:29
